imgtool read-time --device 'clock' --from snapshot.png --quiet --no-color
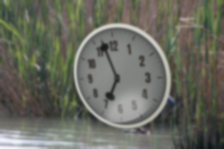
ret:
6:57
